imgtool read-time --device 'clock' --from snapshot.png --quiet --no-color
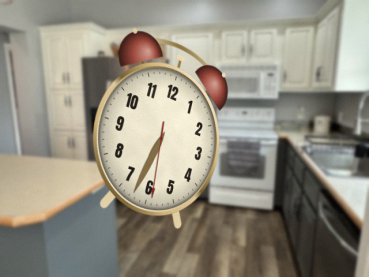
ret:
6:32:29
